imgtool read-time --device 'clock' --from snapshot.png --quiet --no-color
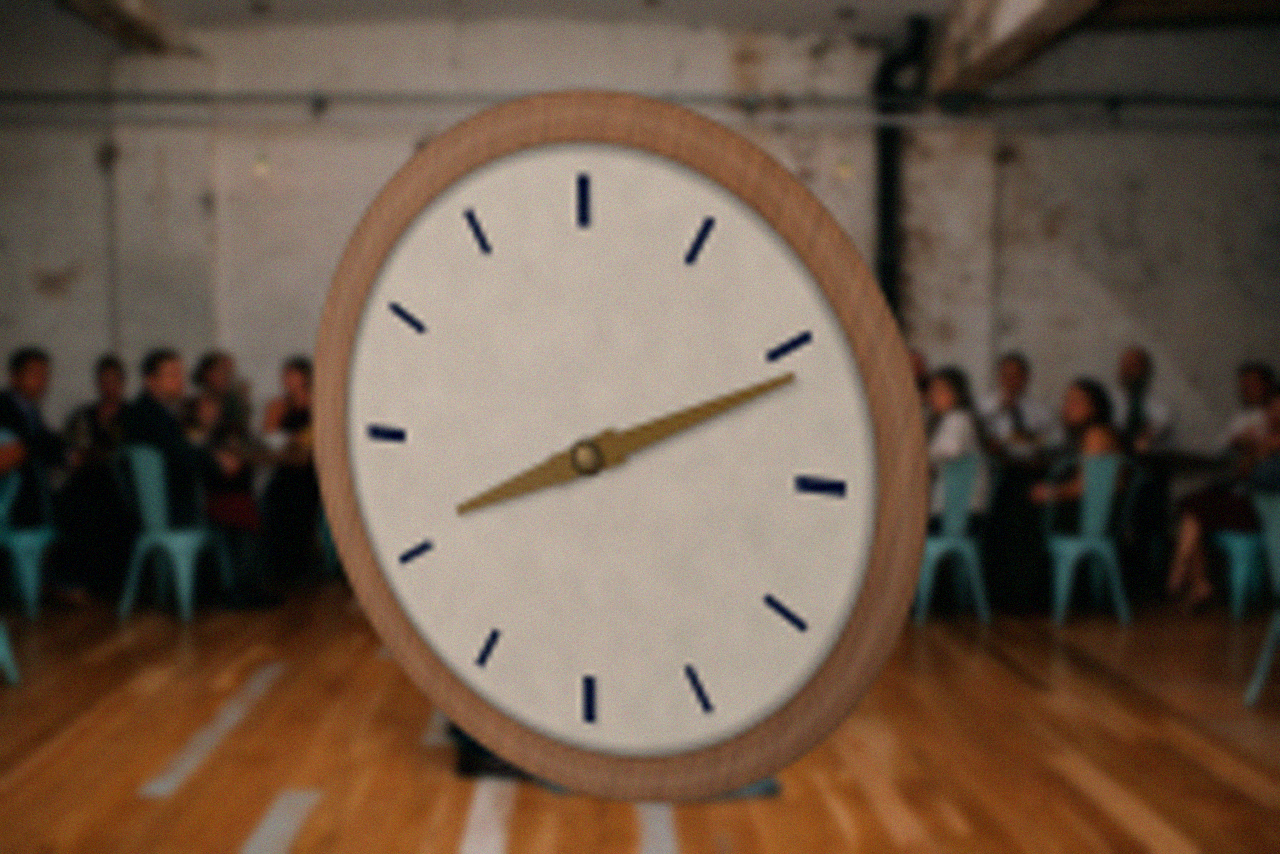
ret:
8:11
